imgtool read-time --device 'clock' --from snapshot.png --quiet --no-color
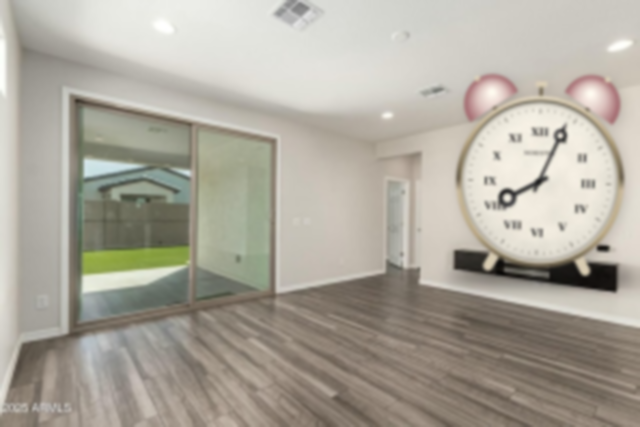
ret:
8:04
